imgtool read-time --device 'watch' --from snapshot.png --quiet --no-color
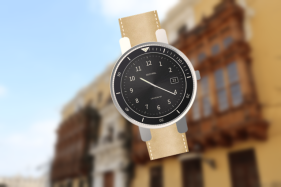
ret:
10:21
